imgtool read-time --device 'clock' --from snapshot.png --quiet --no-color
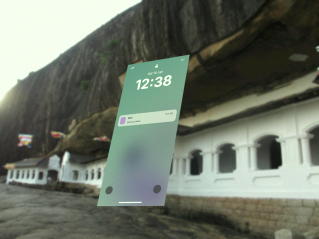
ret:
12:38
